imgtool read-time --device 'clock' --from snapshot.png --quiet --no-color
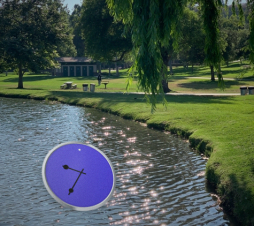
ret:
9:35
